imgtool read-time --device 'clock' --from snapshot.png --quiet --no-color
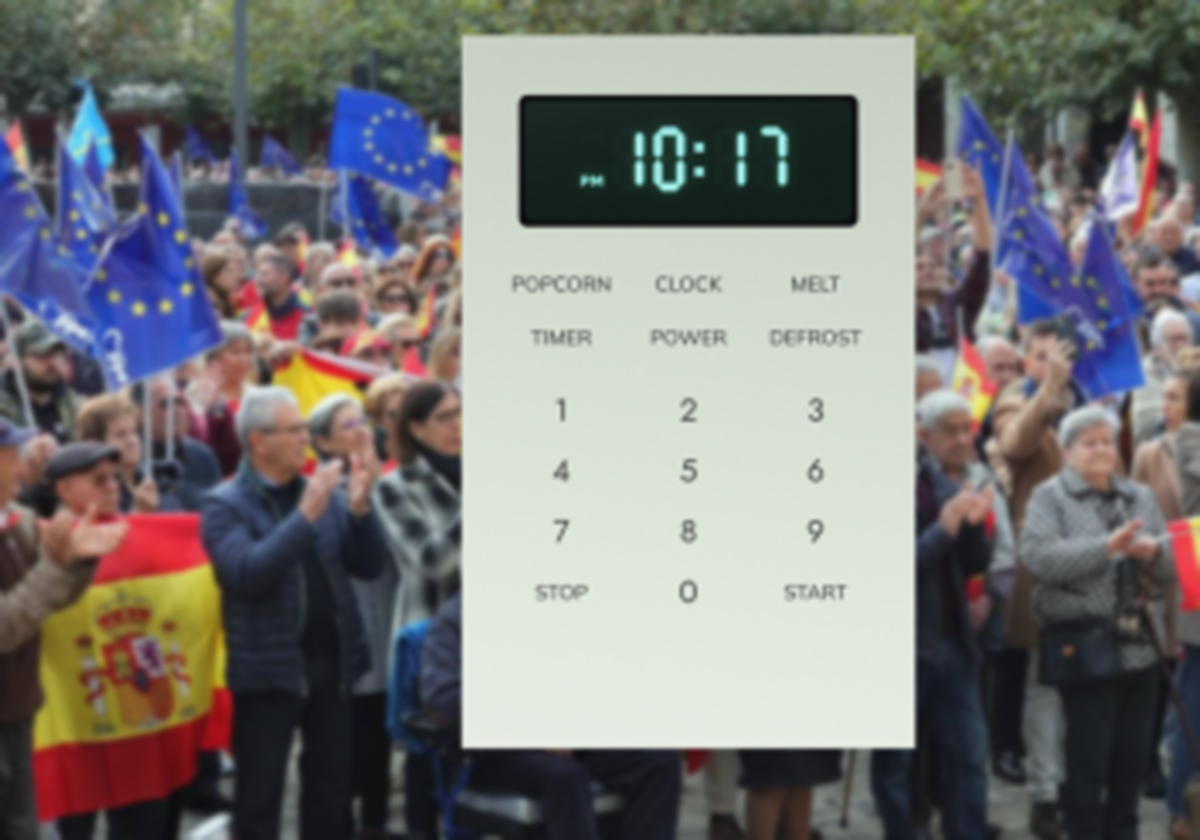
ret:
10:17
